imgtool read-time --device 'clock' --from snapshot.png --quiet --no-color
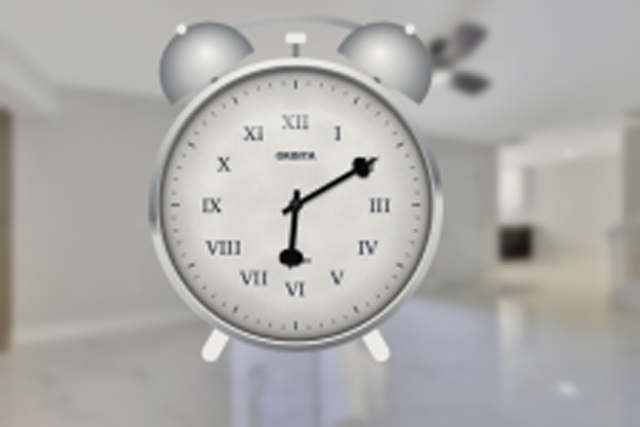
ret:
6:10
